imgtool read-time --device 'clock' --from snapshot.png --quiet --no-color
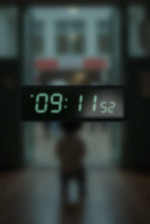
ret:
9:11:52
